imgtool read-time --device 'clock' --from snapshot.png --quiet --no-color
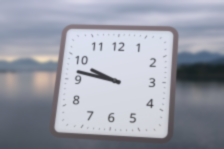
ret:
9:47
